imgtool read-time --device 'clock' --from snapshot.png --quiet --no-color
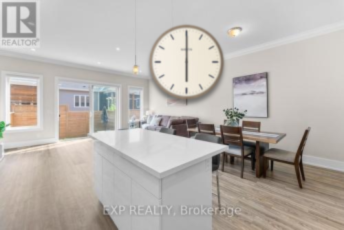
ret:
6:00
